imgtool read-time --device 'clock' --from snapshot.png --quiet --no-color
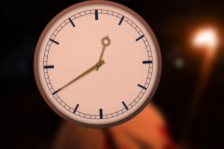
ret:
12:40
